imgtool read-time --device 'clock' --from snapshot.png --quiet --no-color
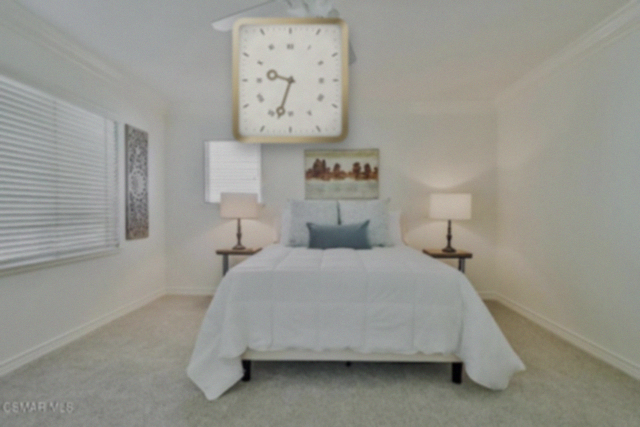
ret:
9:33
